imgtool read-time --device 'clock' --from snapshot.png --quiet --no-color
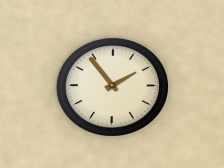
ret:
1:54
